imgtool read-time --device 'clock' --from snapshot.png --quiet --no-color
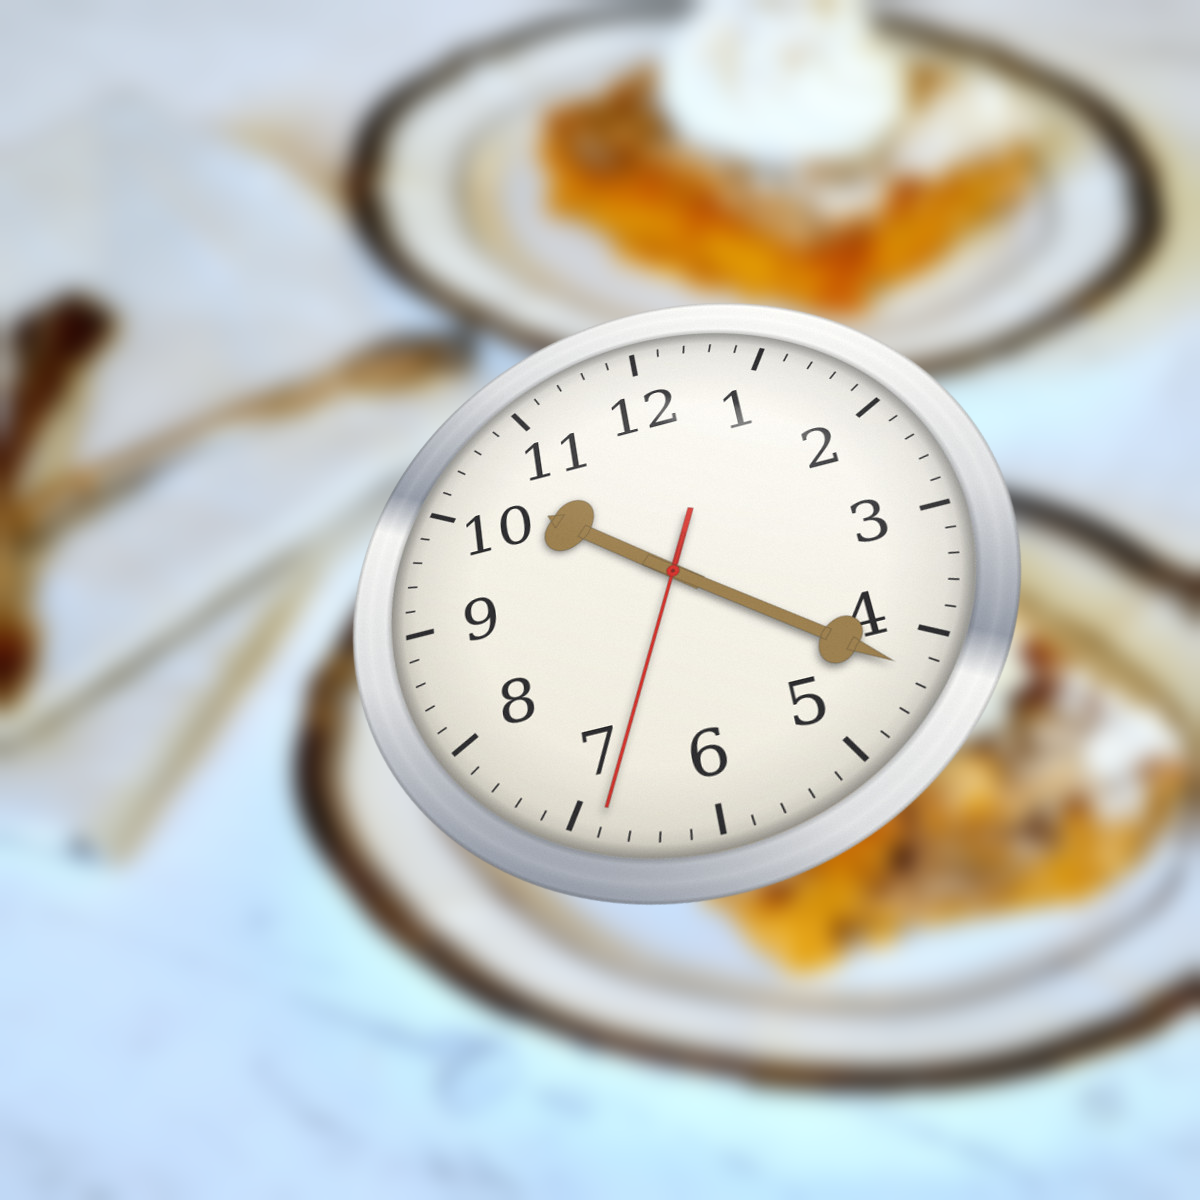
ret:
10:21:34
